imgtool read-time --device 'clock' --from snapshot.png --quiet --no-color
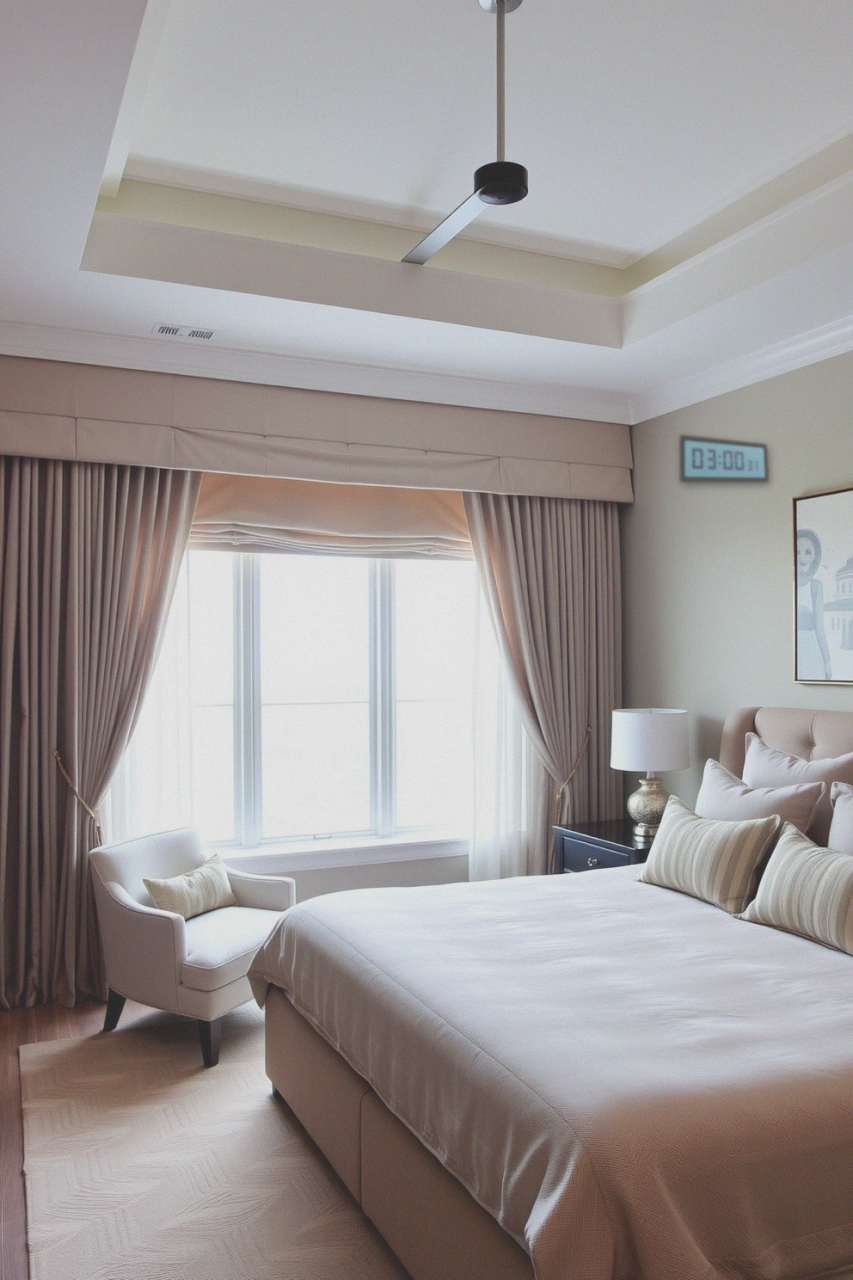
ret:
3:00
